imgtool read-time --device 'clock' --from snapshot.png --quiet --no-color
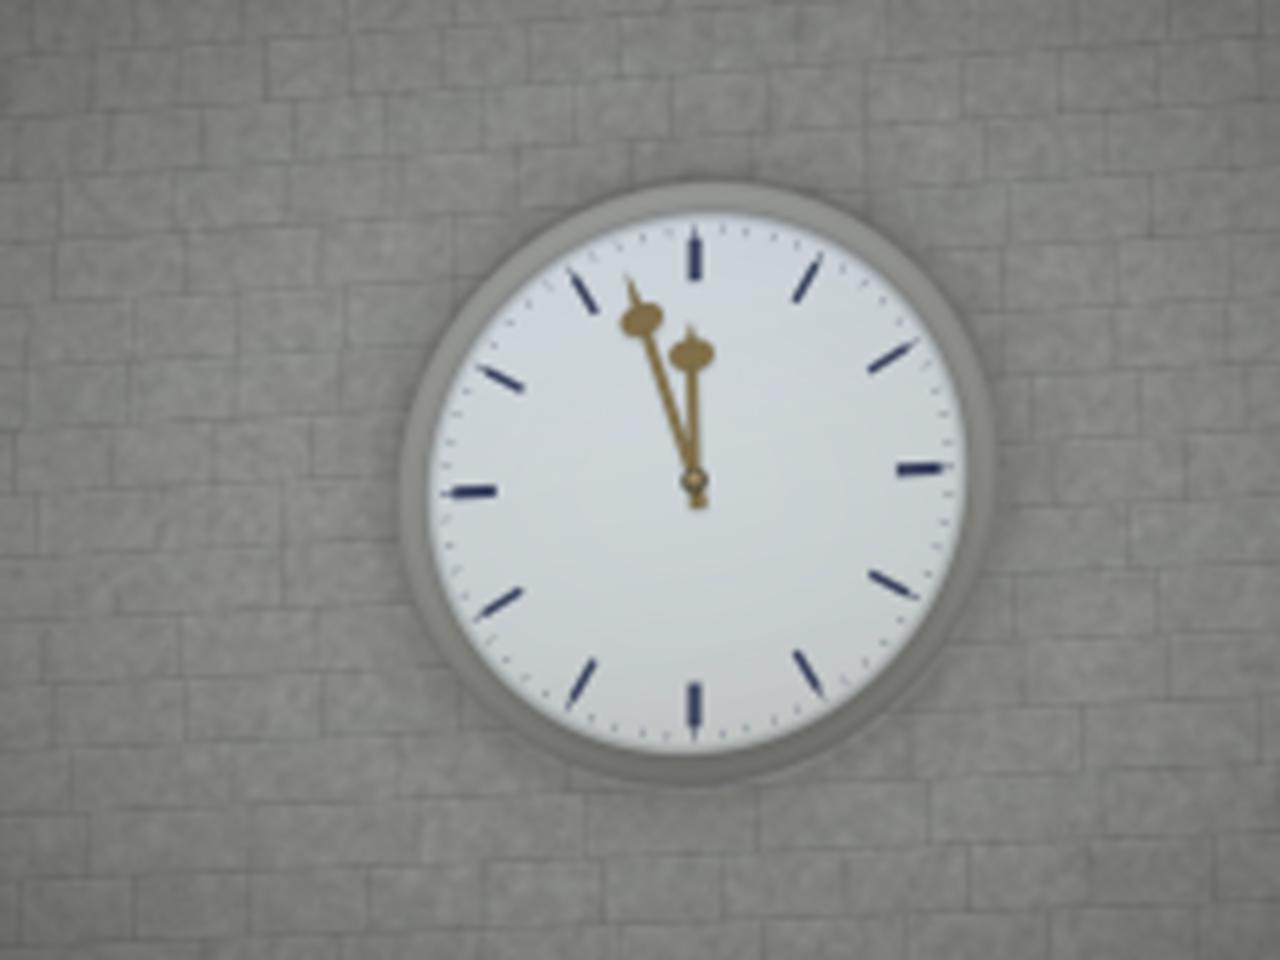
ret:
11:57
